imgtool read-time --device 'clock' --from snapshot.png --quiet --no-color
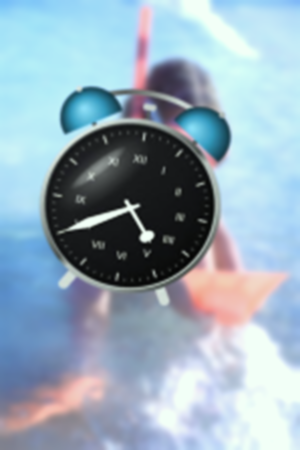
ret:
4:40
